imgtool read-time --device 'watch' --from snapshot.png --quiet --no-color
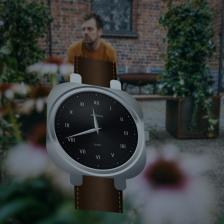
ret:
11:41
